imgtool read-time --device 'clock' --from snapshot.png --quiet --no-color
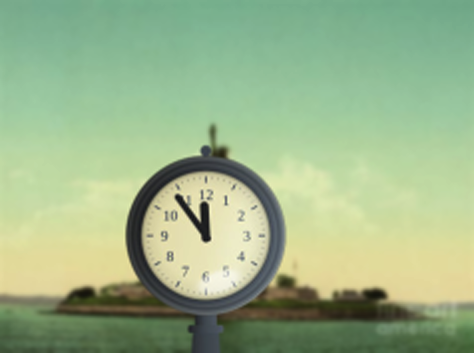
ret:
11:54
